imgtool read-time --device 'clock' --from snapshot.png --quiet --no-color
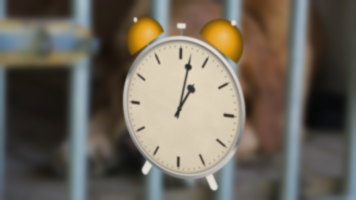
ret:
1:02
